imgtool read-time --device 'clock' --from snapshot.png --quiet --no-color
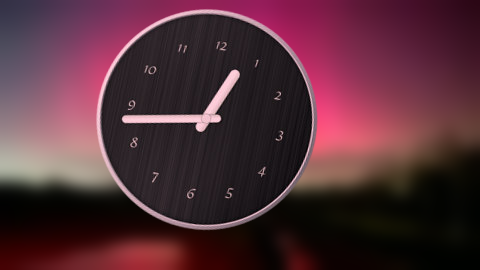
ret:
12:43
